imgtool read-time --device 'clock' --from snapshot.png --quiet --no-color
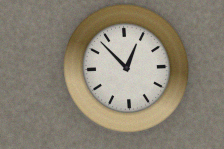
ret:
12:53
